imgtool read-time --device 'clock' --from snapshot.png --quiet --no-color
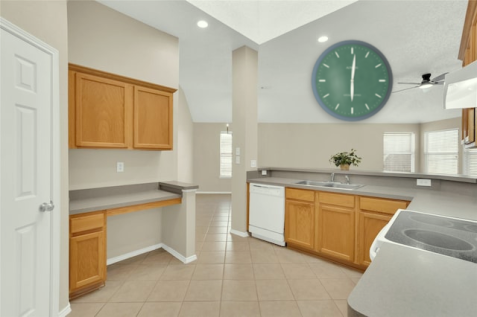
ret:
6:01
